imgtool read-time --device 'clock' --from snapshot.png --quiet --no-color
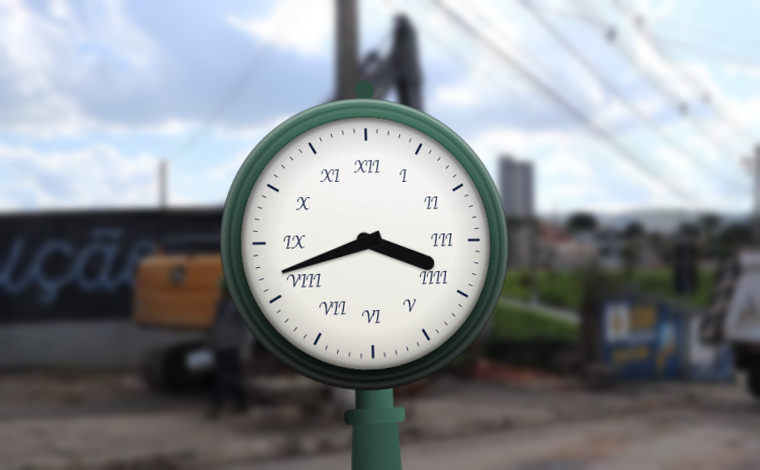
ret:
3:42
